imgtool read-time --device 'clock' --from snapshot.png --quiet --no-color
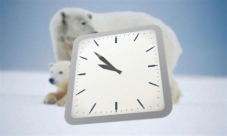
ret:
9:53
